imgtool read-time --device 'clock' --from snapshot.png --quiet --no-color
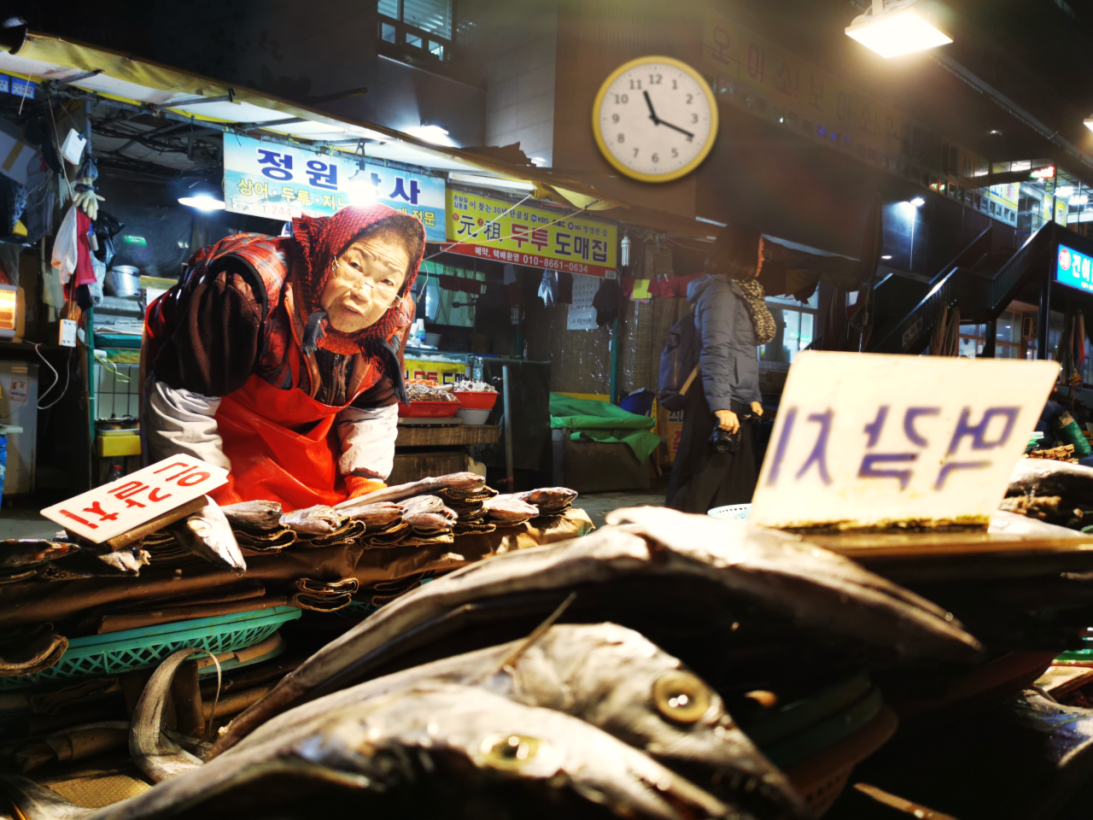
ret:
11:19
